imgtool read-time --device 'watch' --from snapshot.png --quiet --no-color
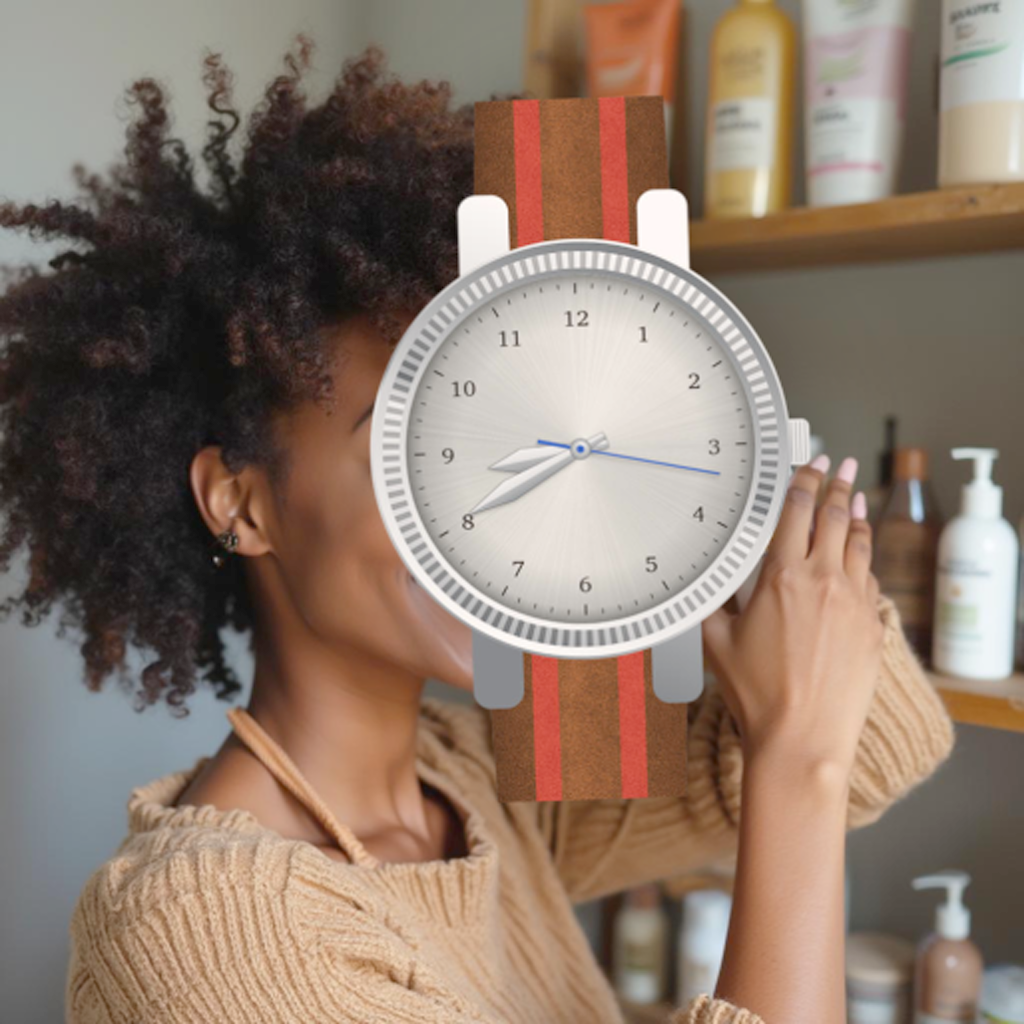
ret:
8:40:17
